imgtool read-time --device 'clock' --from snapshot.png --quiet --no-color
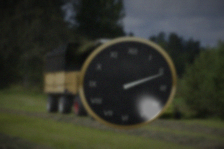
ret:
2:11
